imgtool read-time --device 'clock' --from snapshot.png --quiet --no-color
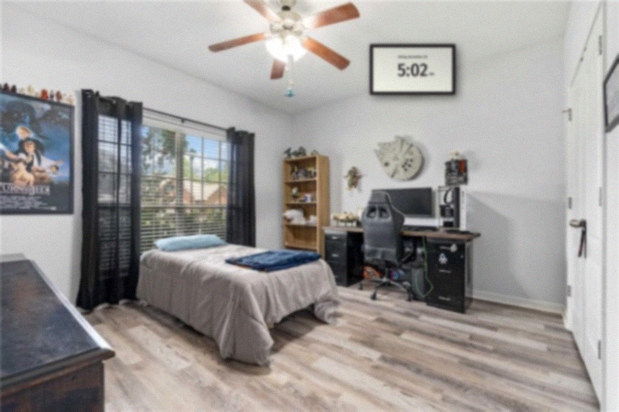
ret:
5:02
